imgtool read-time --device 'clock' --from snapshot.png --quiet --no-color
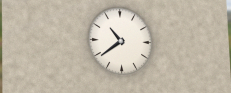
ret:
10:39
